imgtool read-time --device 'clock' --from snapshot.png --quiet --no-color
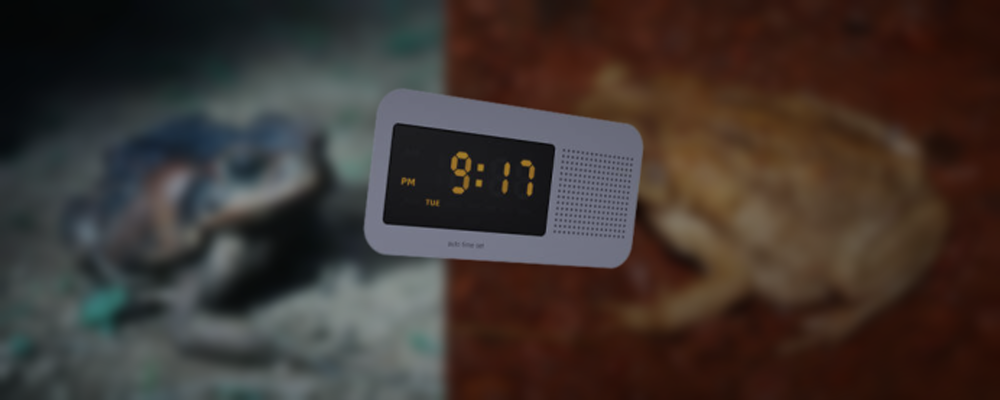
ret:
9:17
